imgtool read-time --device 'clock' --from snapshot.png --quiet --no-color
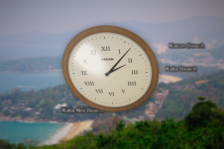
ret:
2:07
